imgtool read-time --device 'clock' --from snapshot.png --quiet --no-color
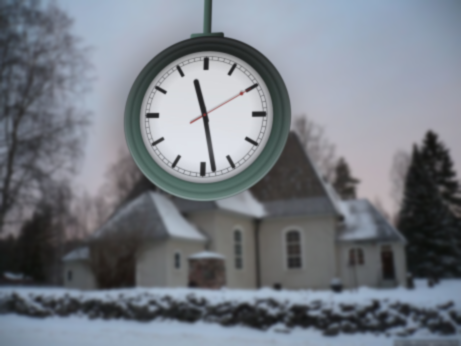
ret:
11:28:10
